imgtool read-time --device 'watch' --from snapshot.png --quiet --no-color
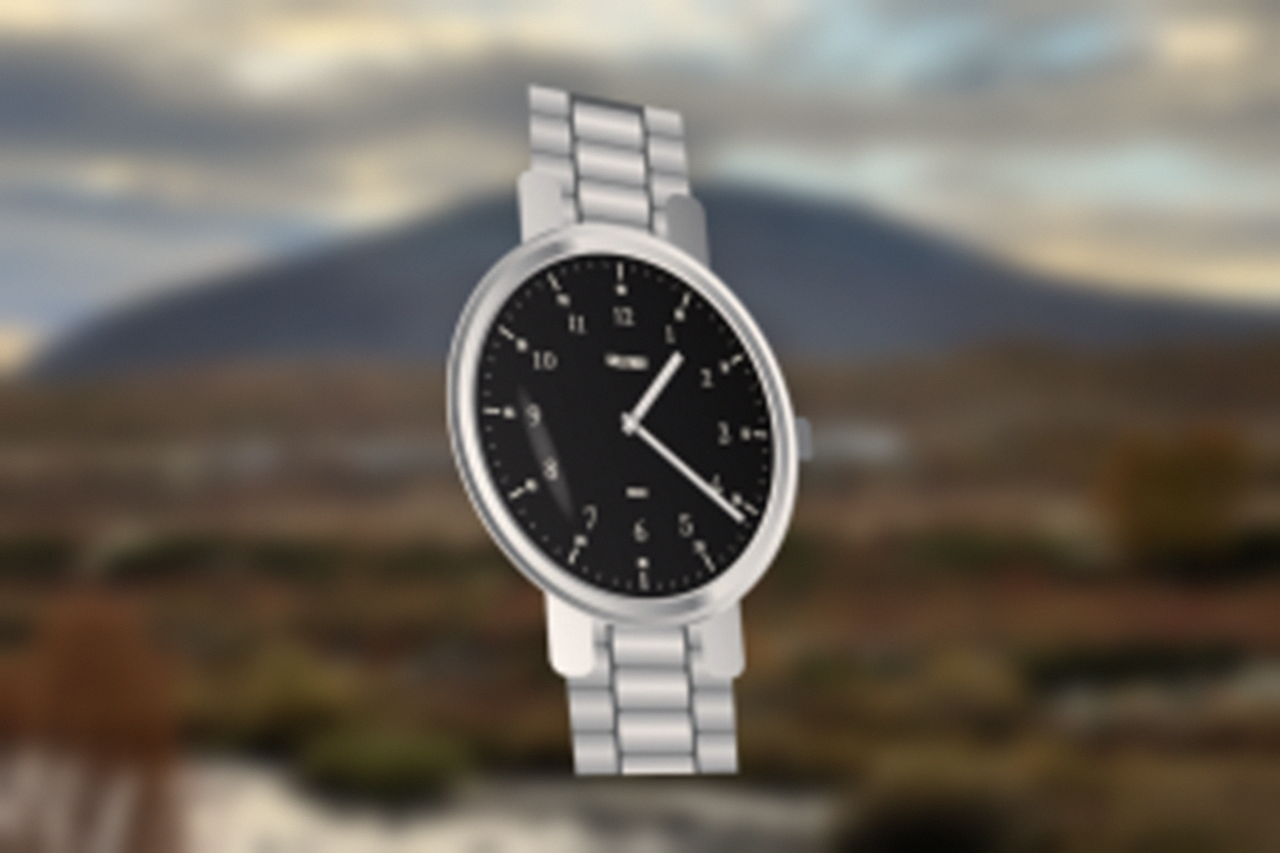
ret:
1:21
